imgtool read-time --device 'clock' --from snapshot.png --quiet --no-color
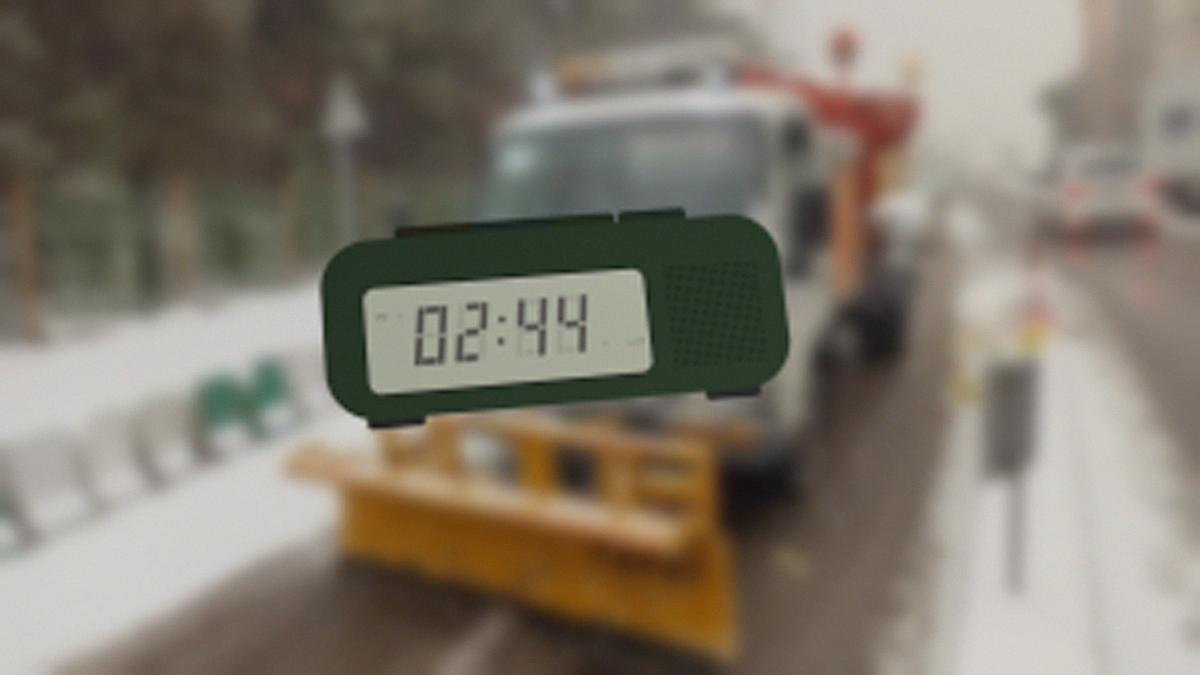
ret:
2:44
